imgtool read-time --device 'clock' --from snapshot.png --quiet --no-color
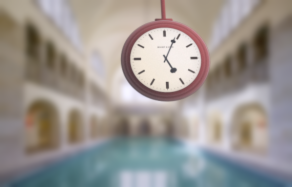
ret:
5:04
